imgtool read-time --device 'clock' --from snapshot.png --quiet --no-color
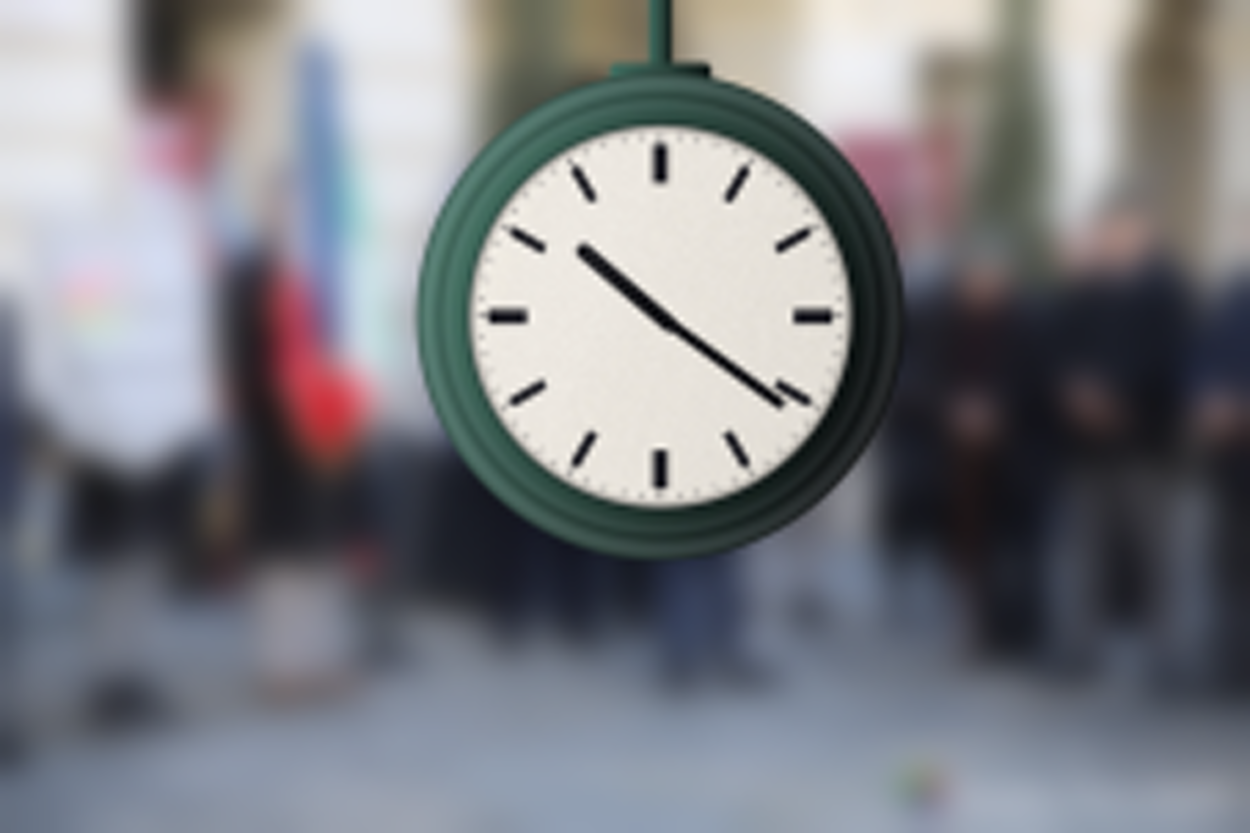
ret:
10:21
